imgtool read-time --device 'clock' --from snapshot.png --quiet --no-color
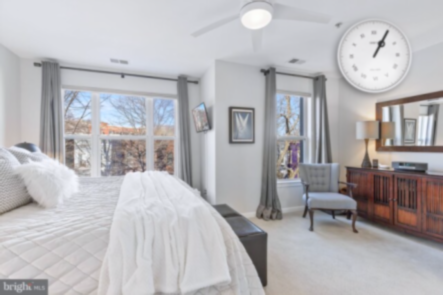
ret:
1:05
